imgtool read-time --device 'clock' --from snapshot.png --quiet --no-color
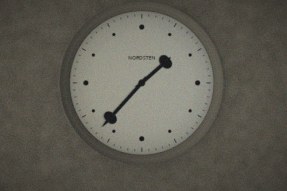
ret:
1:37
